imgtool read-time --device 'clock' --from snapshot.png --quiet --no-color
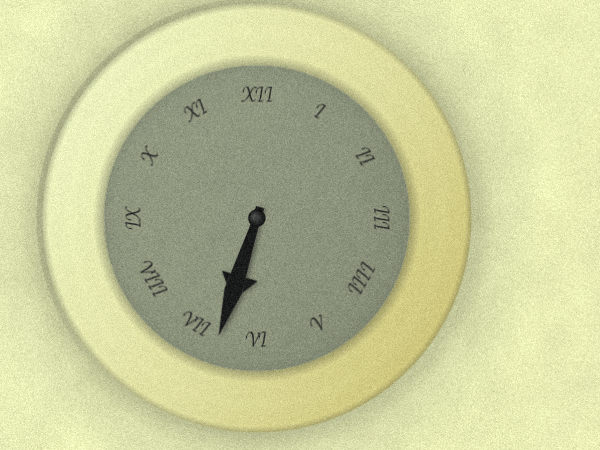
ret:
6:33
